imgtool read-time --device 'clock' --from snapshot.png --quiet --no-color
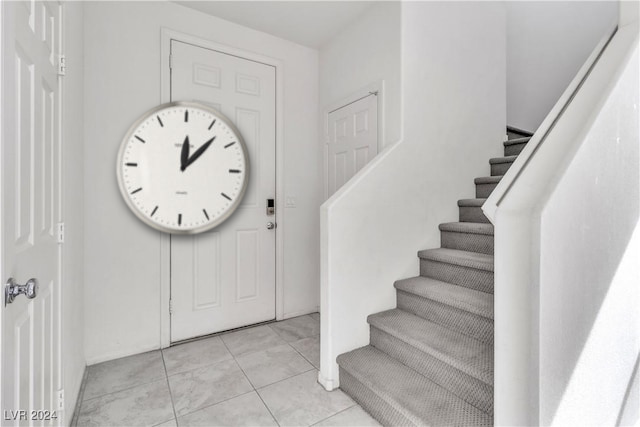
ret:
12:07
